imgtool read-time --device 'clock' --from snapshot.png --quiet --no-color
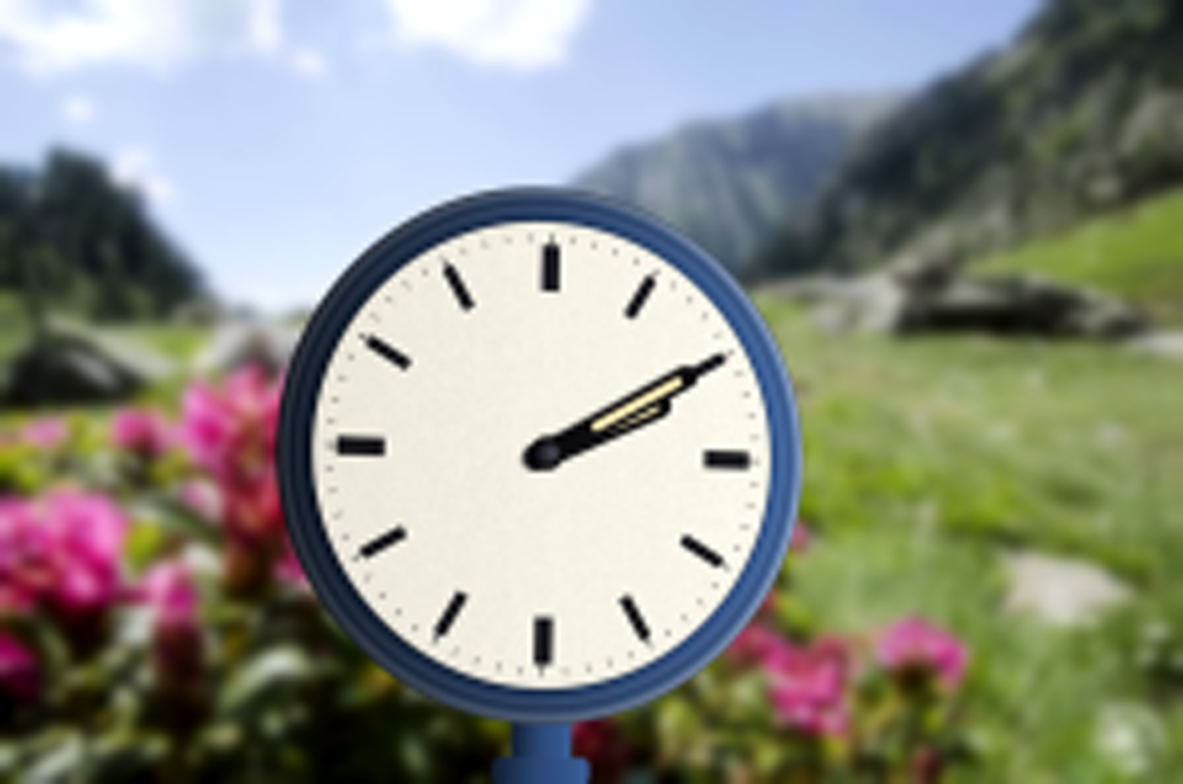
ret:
2:10
